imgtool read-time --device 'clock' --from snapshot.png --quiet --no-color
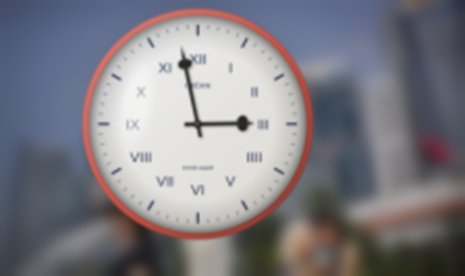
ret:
2:58
